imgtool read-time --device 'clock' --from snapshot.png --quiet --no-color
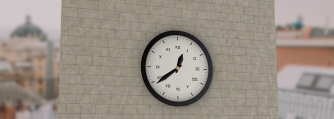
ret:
12:39
